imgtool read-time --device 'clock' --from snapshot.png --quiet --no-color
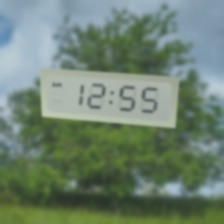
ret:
12:55
